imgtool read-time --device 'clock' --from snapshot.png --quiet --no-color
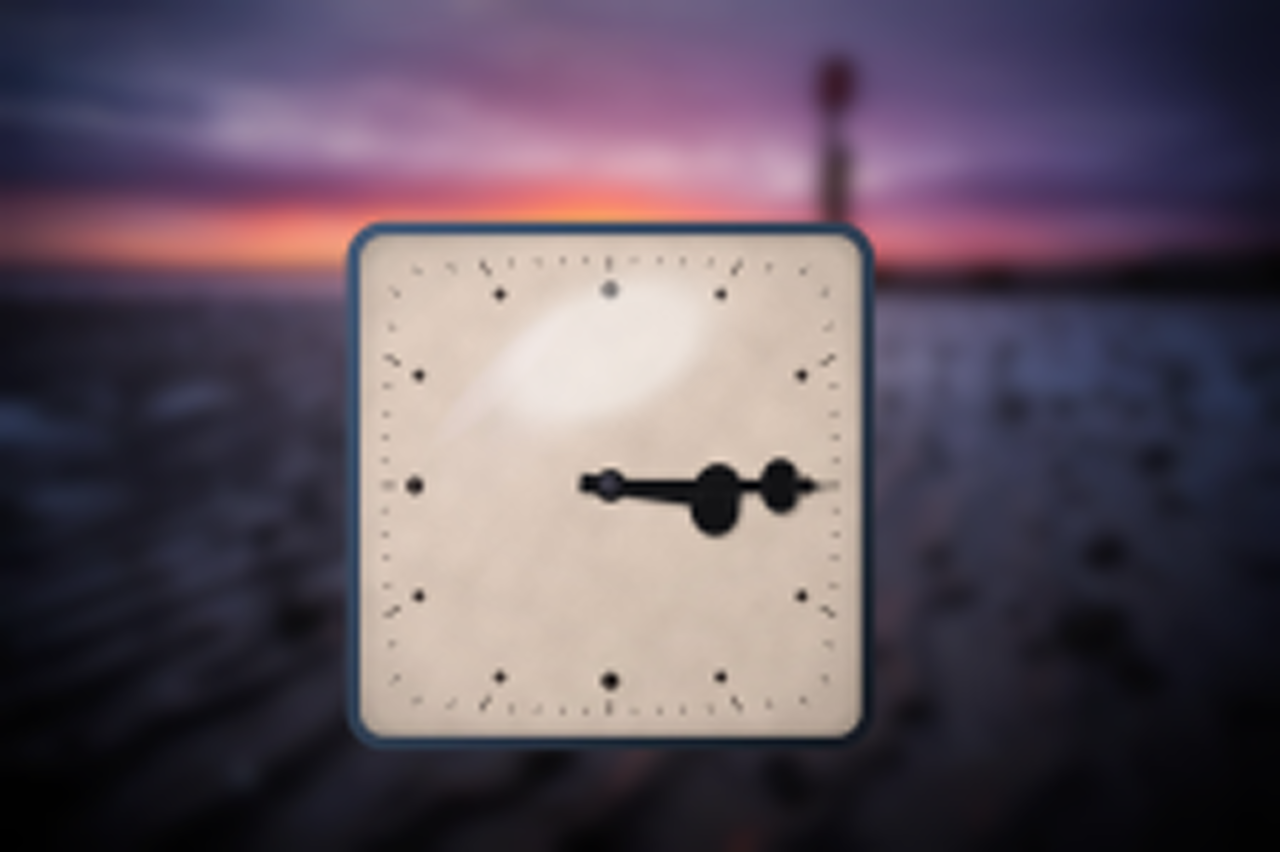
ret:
3:15
